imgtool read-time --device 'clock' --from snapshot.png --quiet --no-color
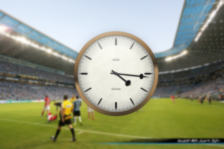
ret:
4:16
